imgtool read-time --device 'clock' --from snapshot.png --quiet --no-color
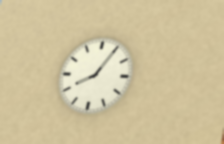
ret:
8:05
